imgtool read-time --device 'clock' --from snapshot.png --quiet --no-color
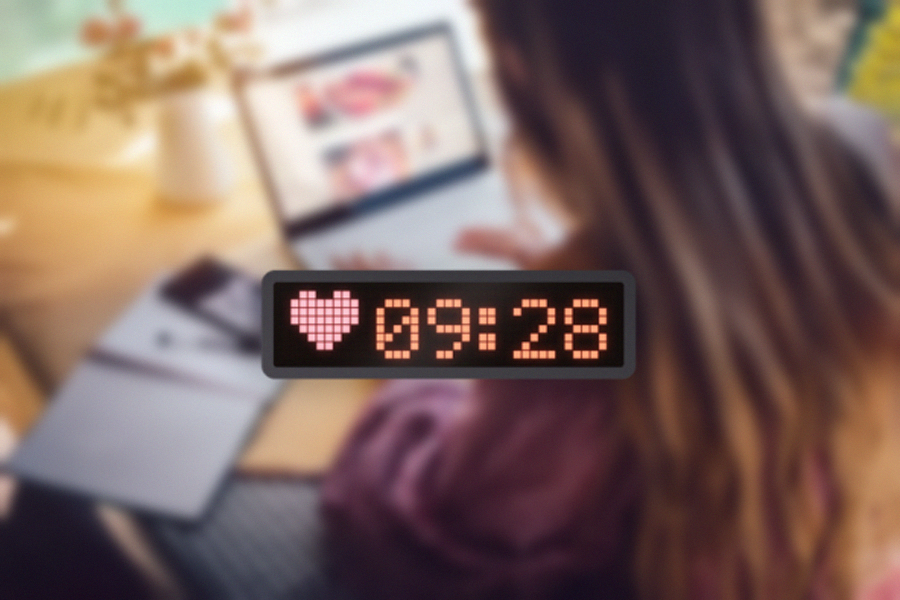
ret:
9:28
